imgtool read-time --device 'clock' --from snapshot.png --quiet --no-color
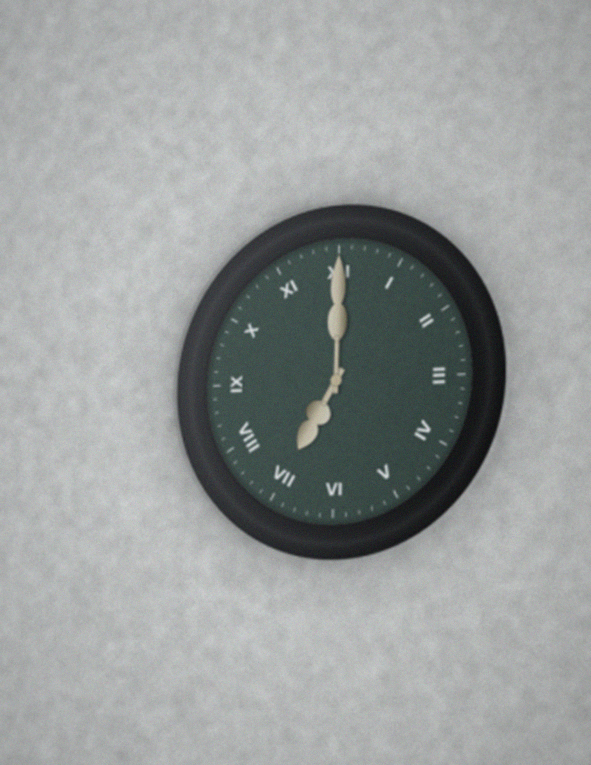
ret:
7:00
